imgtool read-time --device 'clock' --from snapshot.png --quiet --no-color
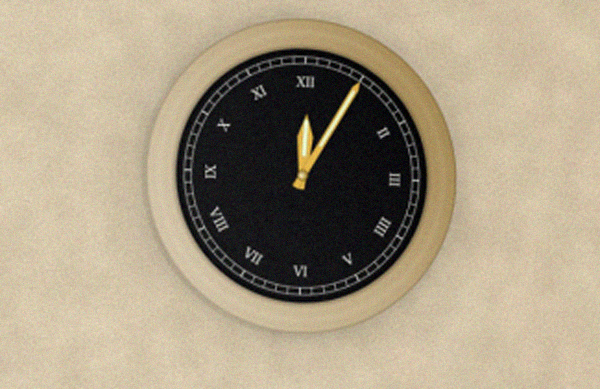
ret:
12:05
